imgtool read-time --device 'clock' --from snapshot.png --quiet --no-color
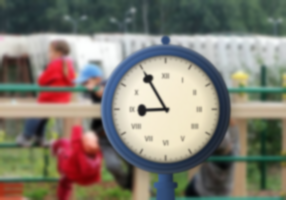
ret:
8:55
